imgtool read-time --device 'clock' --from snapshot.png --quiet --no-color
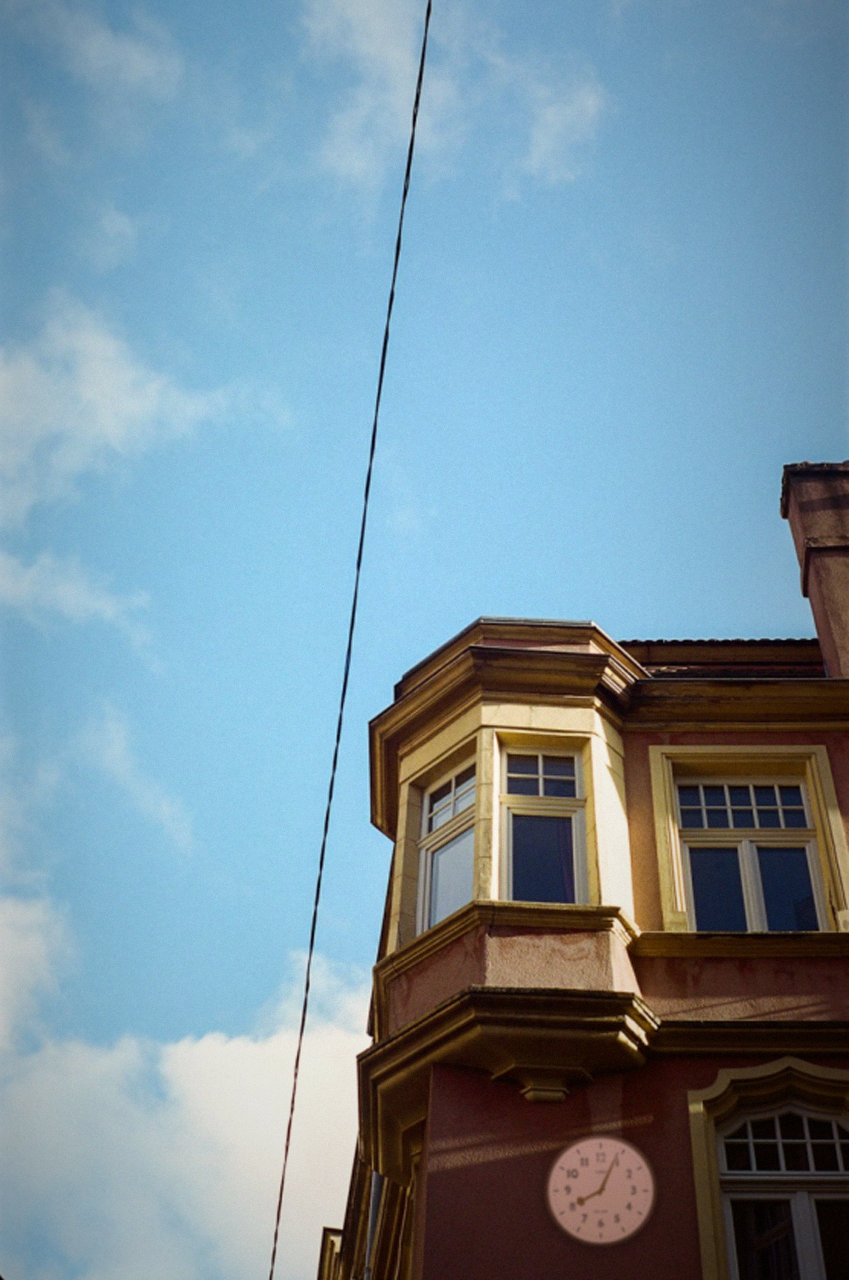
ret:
8:04
